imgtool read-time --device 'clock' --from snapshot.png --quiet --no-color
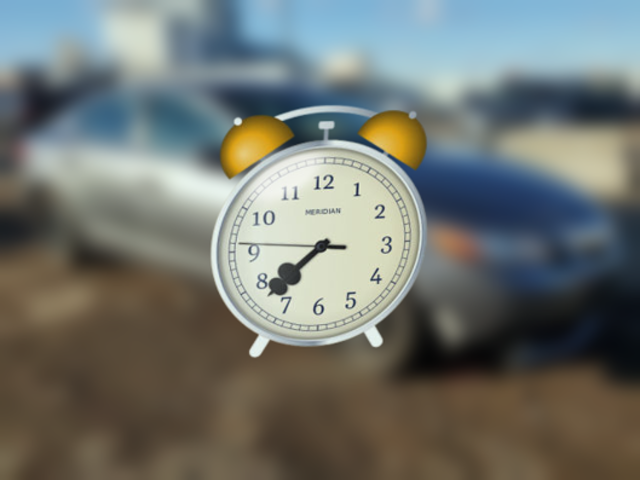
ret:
7:37:46
